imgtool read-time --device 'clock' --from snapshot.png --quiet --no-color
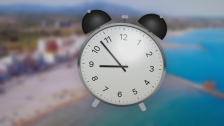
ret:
8:53
